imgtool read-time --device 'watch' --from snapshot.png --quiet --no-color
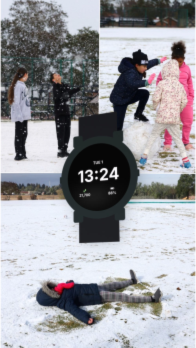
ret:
13:24
